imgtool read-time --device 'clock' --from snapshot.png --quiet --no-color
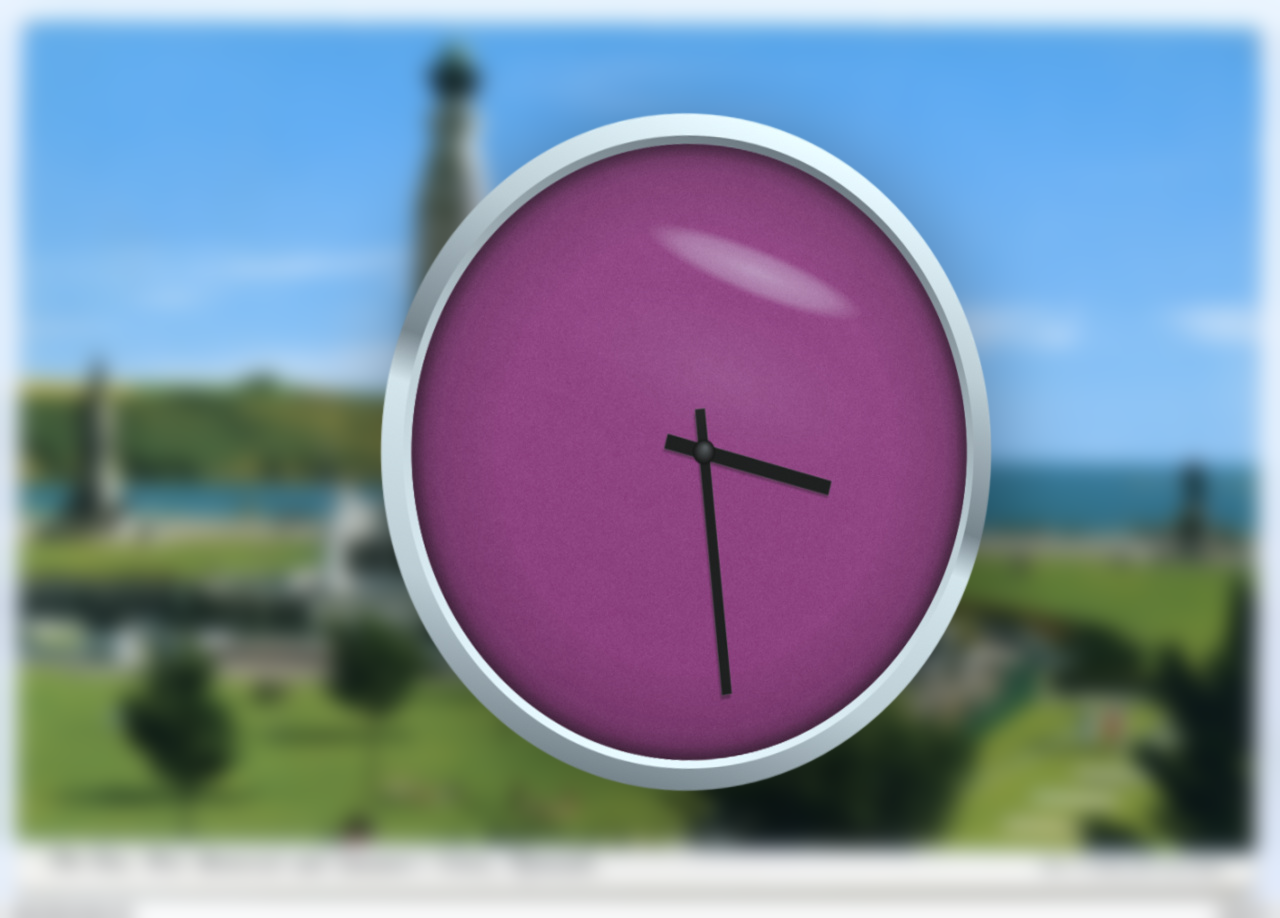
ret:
3:29
